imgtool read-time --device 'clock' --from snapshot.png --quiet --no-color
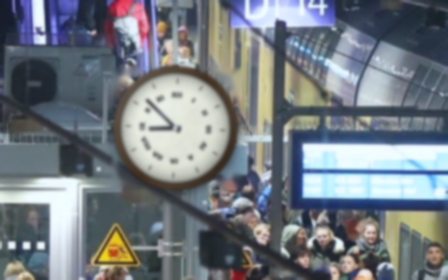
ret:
8:52
